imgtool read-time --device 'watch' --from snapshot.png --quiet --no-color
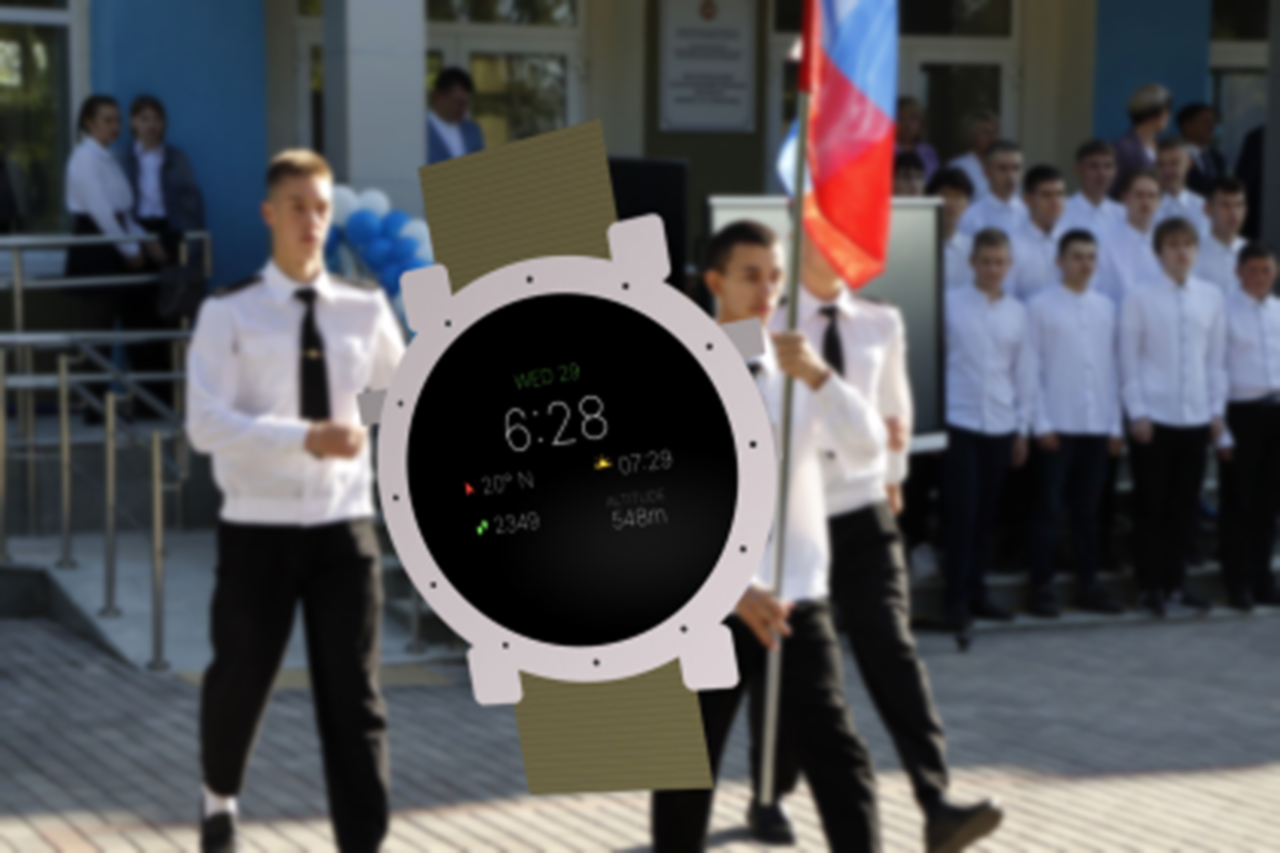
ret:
6:28
